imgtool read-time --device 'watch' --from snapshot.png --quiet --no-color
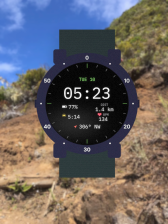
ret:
5:23
